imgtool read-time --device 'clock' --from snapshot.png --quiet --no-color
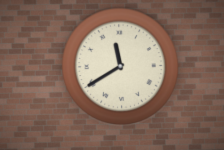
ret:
11:40
